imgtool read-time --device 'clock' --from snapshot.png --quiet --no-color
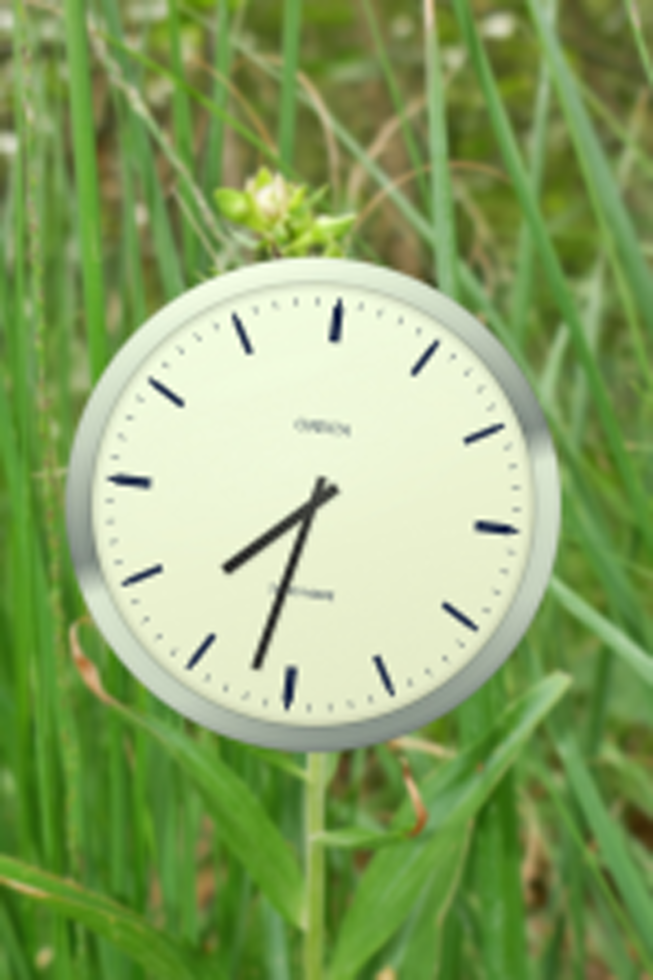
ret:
7:32
